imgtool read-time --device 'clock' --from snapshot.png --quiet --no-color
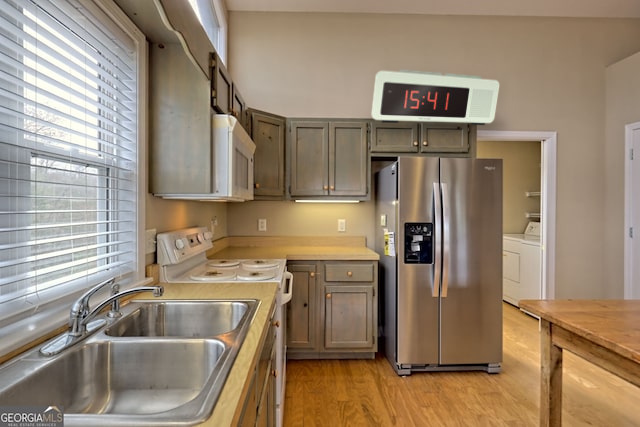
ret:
15:41
